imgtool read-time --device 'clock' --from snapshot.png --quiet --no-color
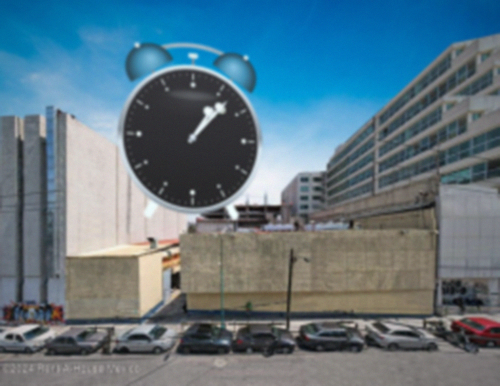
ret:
1:07
